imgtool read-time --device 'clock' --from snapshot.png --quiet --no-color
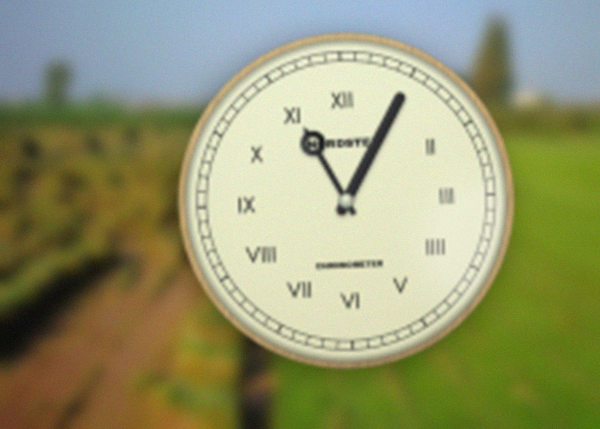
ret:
11:05
